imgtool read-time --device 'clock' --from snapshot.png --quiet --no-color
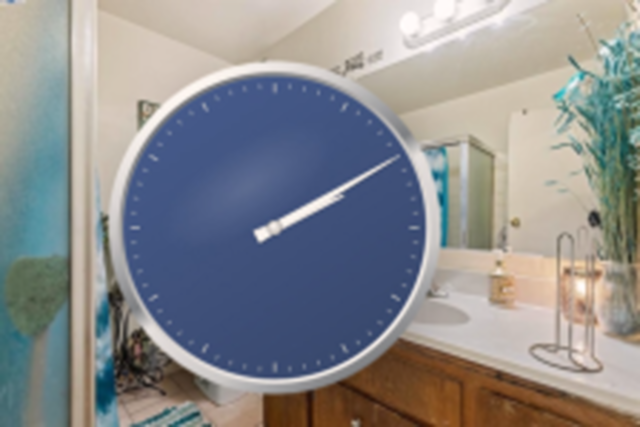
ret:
2:10
